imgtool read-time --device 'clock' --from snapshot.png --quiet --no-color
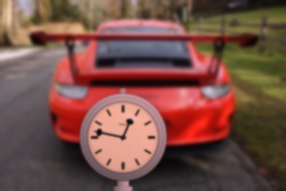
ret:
12:47
